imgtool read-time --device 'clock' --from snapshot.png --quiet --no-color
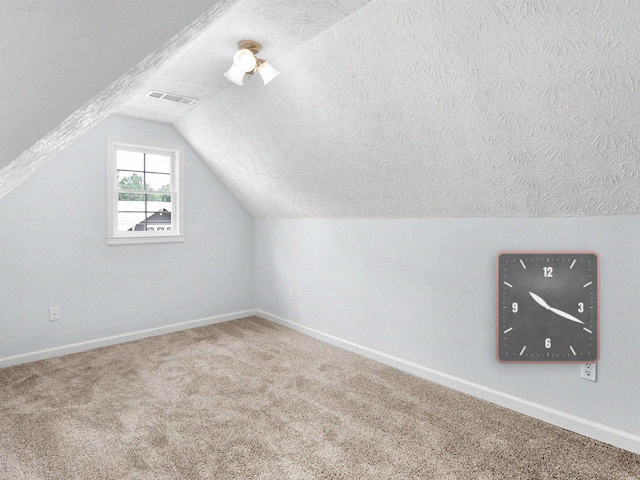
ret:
10:19
